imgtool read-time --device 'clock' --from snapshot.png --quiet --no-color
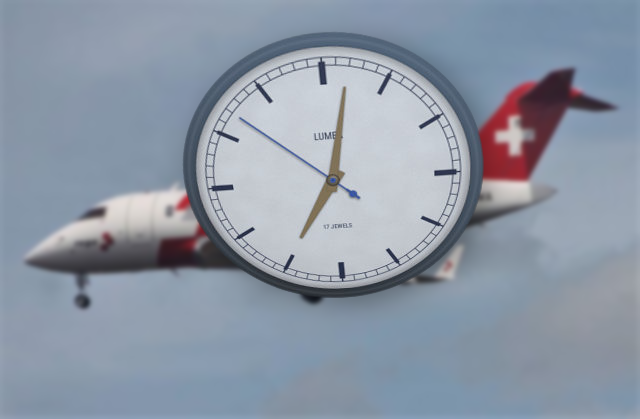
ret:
7:01:52
